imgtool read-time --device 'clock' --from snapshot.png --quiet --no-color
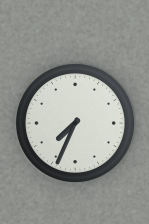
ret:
7:34
